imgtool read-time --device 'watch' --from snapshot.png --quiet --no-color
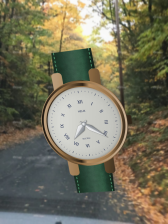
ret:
7:21
